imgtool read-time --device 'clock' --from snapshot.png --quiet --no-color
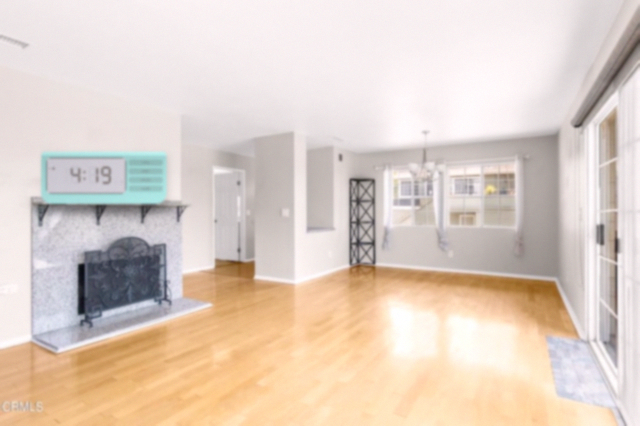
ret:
4:19
